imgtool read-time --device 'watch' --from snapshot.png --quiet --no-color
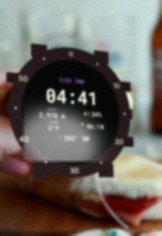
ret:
4:41
